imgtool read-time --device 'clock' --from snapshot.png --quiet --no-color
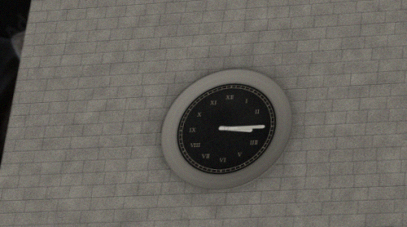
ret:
3:15
